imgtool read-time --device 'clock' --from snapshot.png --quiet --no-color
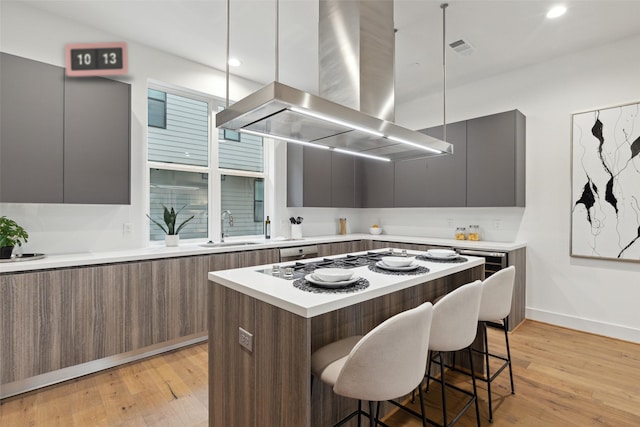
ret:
10:13
